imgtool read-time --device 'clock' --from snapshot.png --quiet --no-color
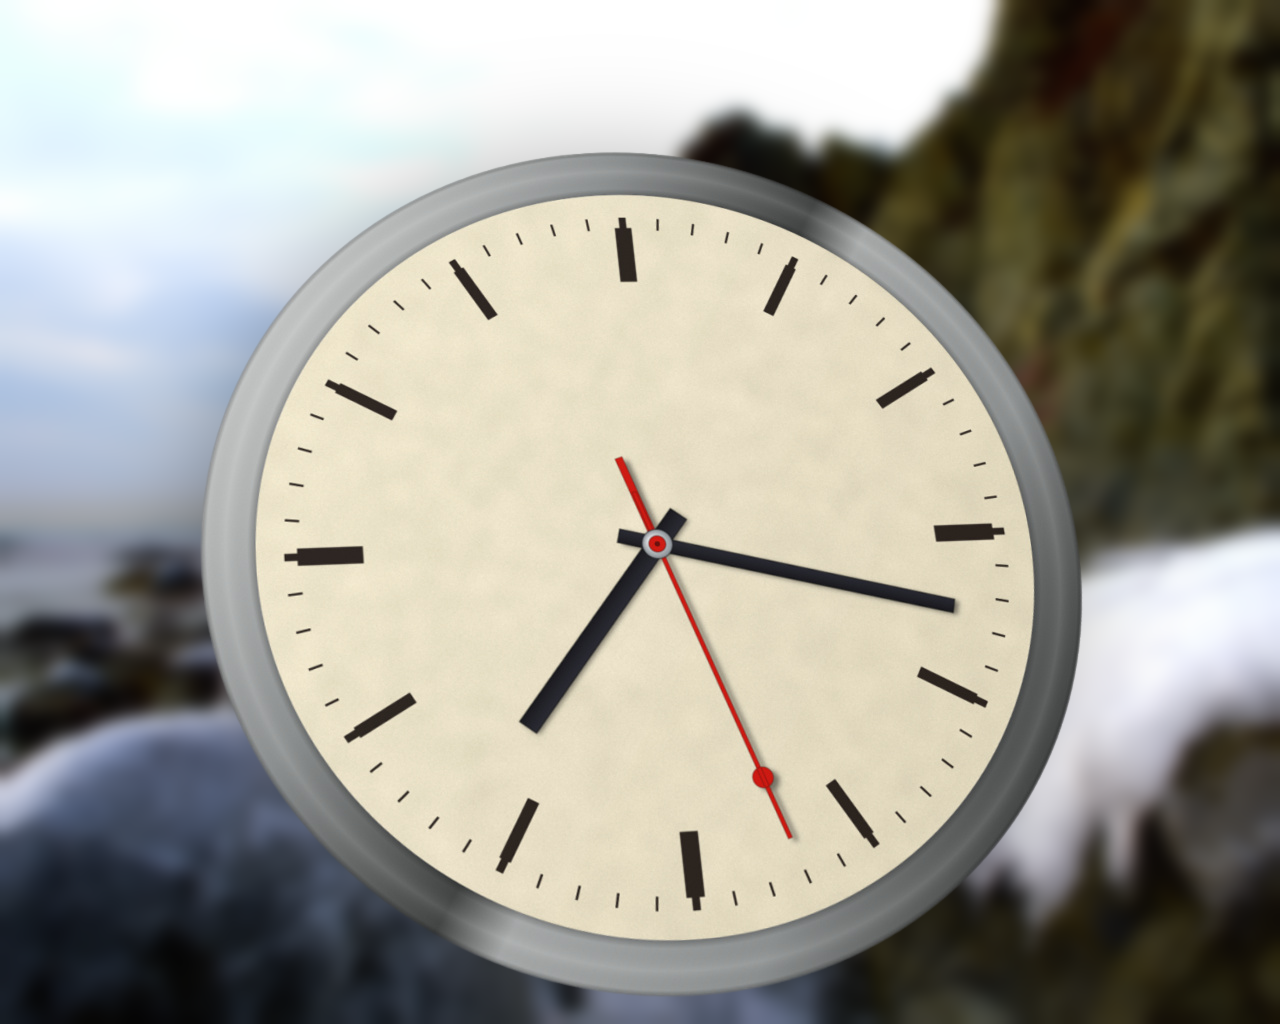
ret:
7:17:27
